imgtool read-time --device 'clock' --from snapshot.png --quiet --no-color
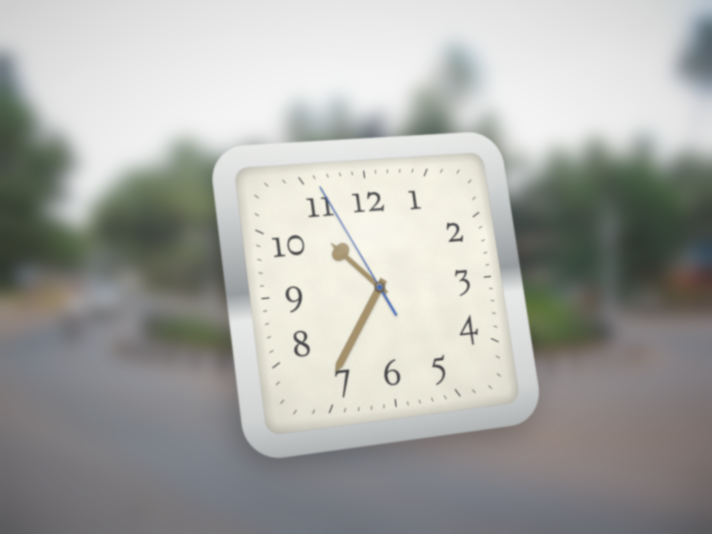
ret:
10:35:56
